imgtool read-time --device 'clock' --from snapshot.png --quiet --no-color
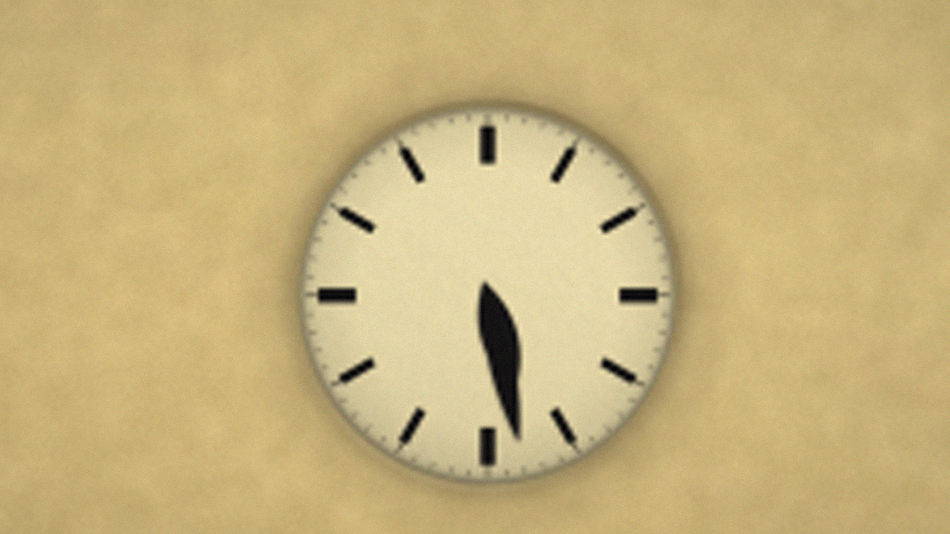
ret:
5:28
